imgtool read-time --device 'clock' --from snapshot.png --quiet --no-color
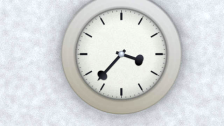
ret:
3:37
